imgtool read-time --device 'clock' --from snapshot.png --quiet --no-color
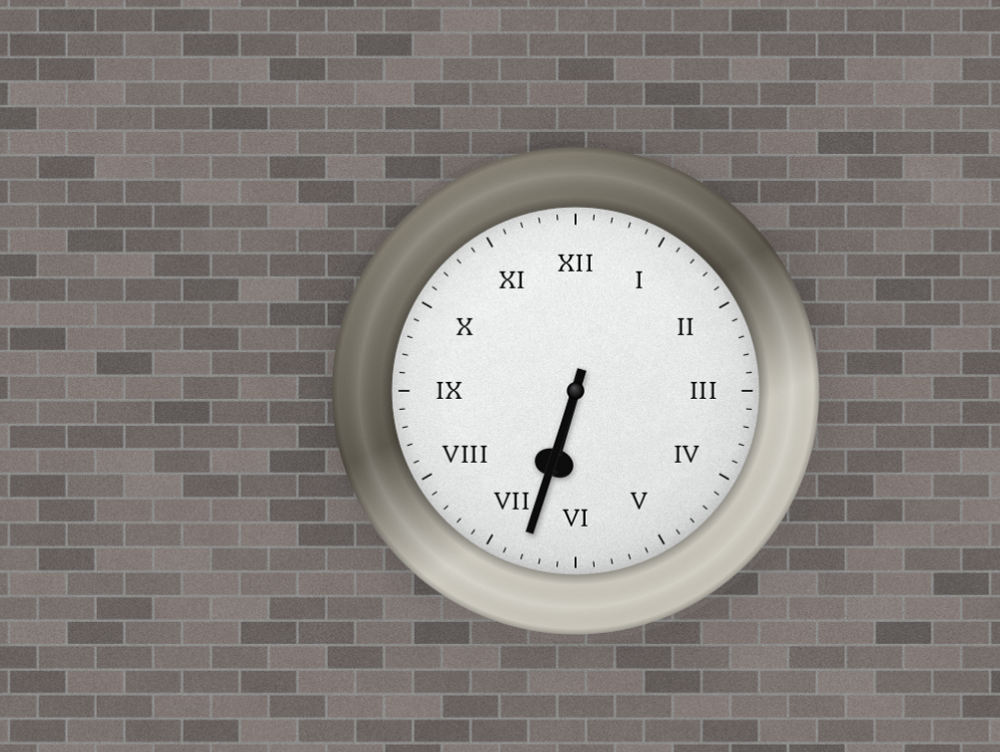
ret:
6:33
